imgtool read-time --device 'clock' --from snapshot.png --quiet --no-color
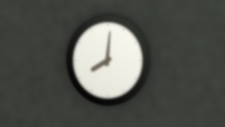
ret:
8:01
